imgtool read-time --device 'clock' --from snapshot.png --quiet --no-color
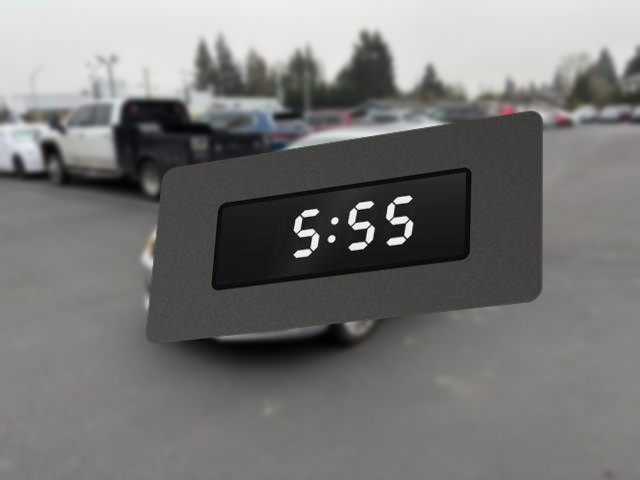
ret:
5:55
